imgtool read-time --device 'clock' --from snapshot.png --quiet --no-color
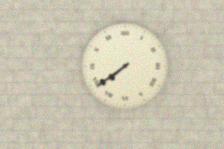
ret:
7:39
